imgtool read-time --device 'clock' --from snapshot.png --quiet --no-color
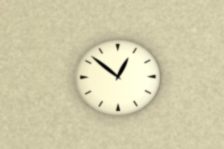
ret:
12:52
